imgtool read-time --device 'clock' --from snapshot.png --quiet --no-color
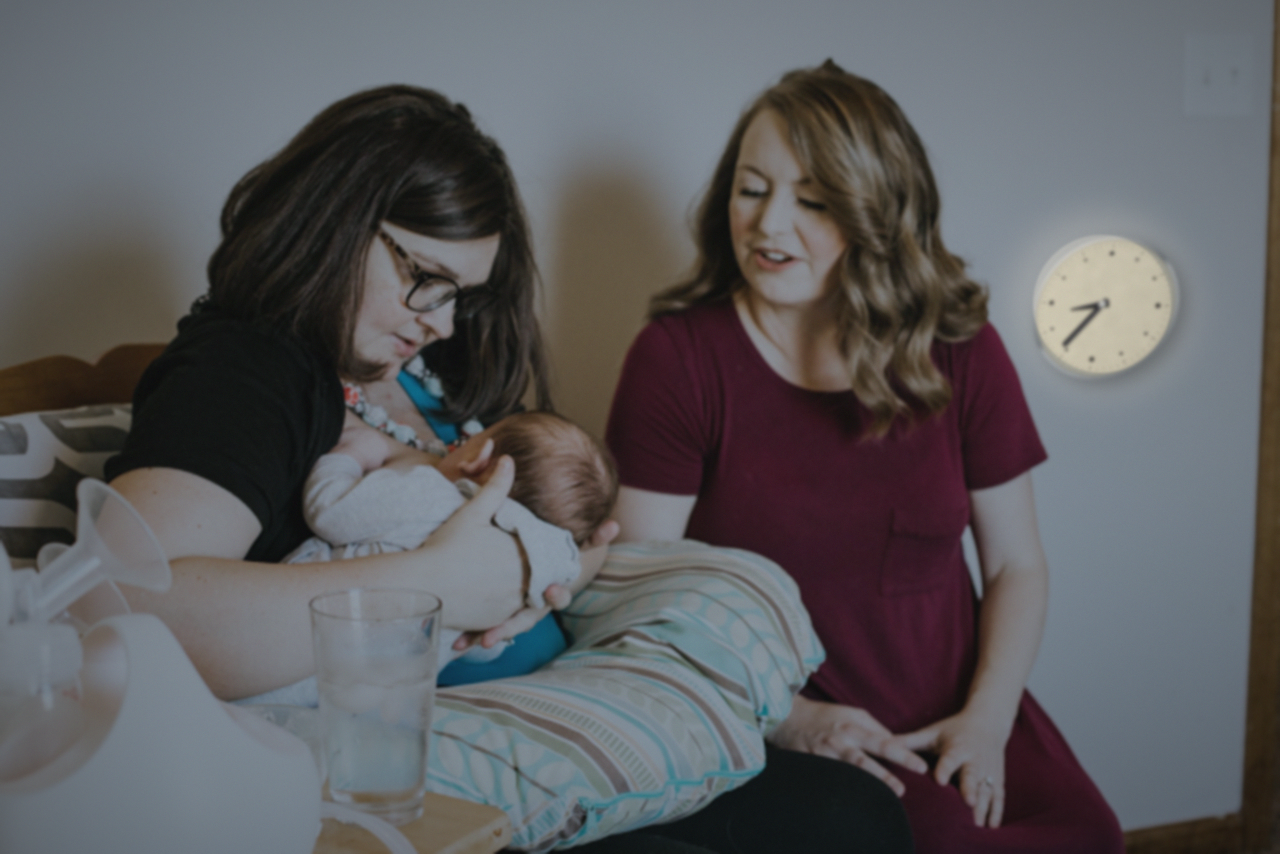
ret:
8:36
